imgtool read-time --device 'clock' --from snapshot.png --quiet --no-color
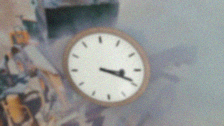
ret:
3:19
